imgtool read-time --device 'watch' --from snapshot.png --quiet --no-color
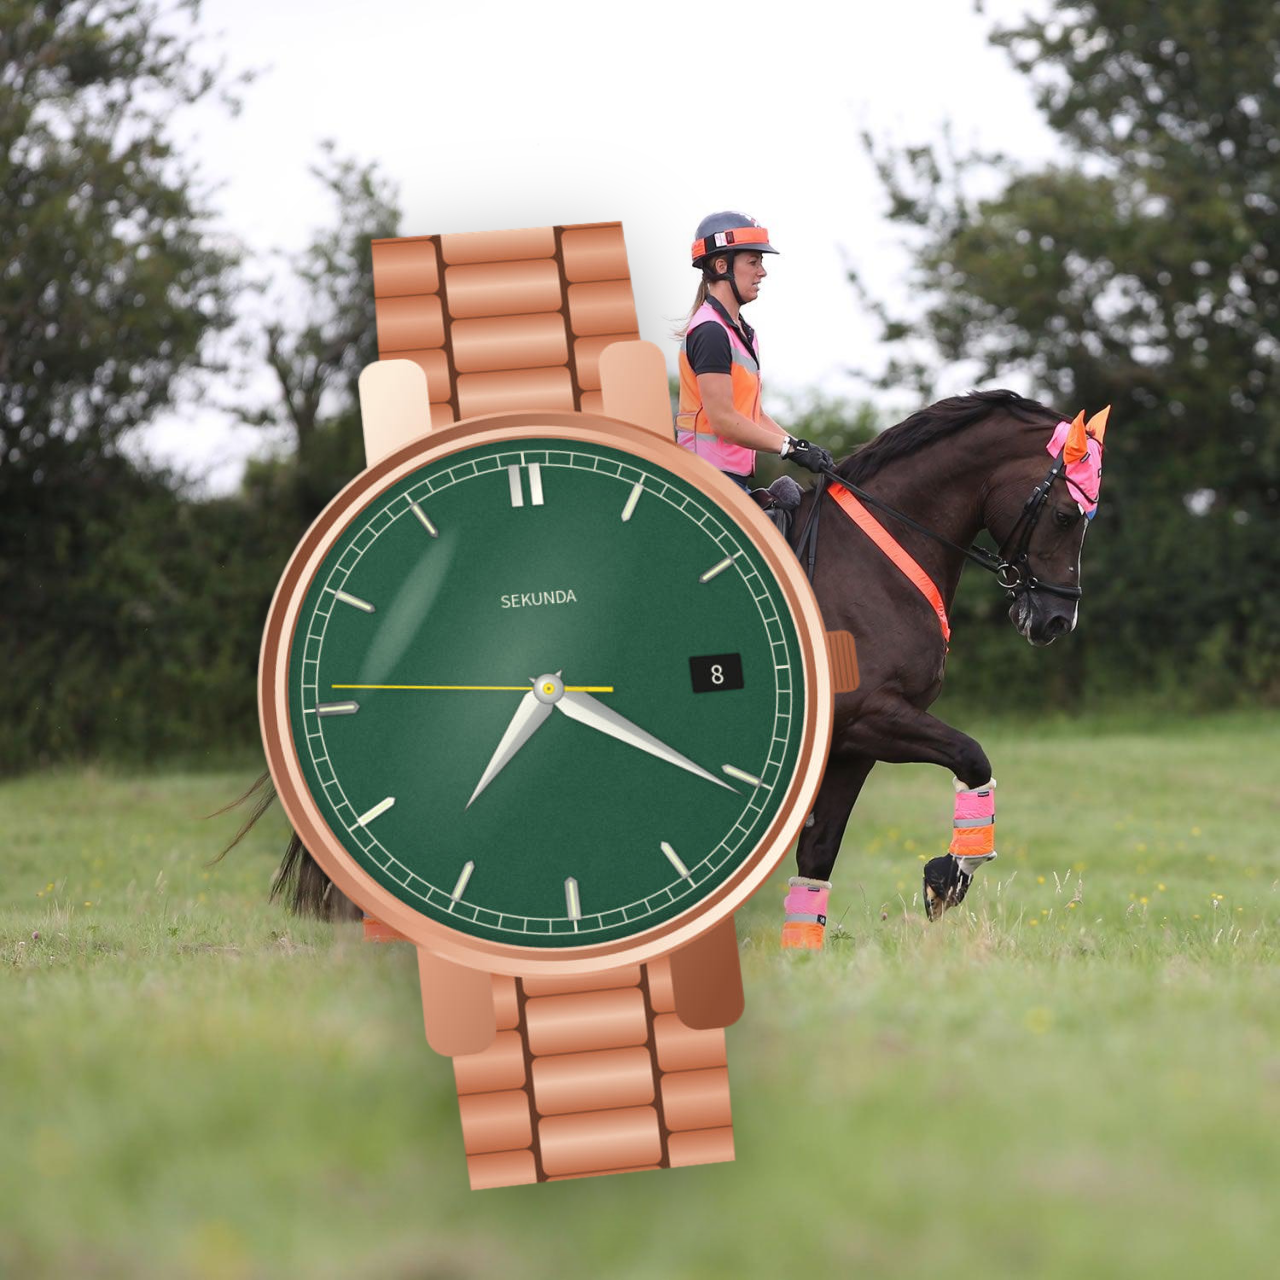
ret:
7:20:46
